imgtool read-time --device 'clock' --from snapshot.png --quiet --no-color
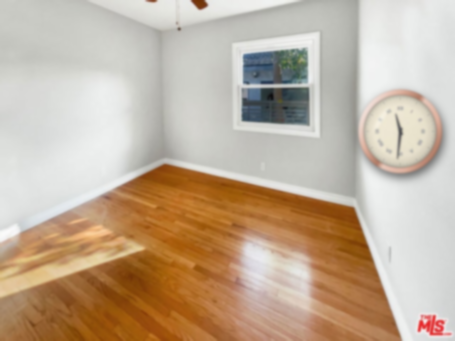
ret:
11:31
